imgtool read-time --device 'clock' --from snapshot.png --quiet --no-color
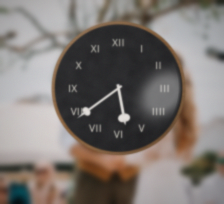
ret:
5:39
